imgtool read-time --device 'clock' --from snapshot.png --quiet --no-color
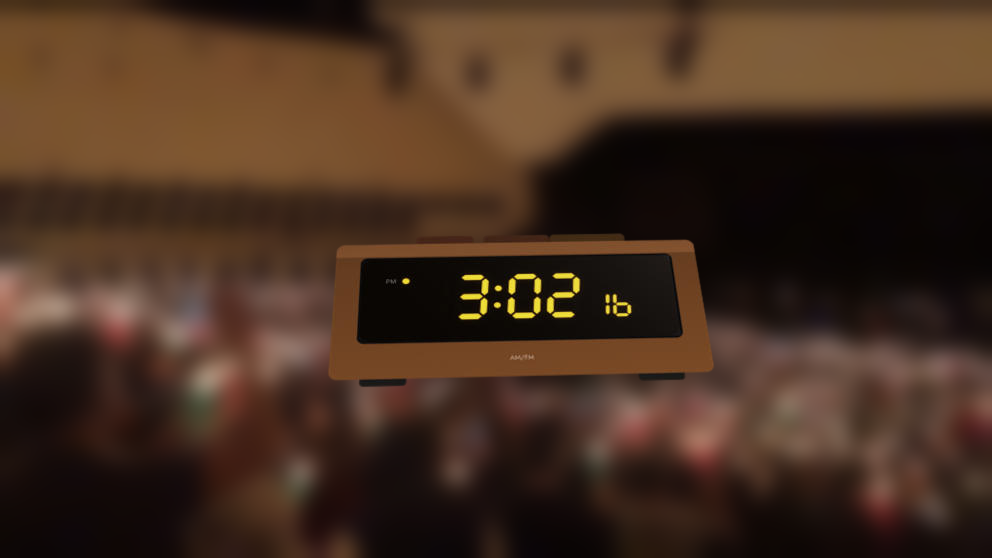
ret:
3:02:16
